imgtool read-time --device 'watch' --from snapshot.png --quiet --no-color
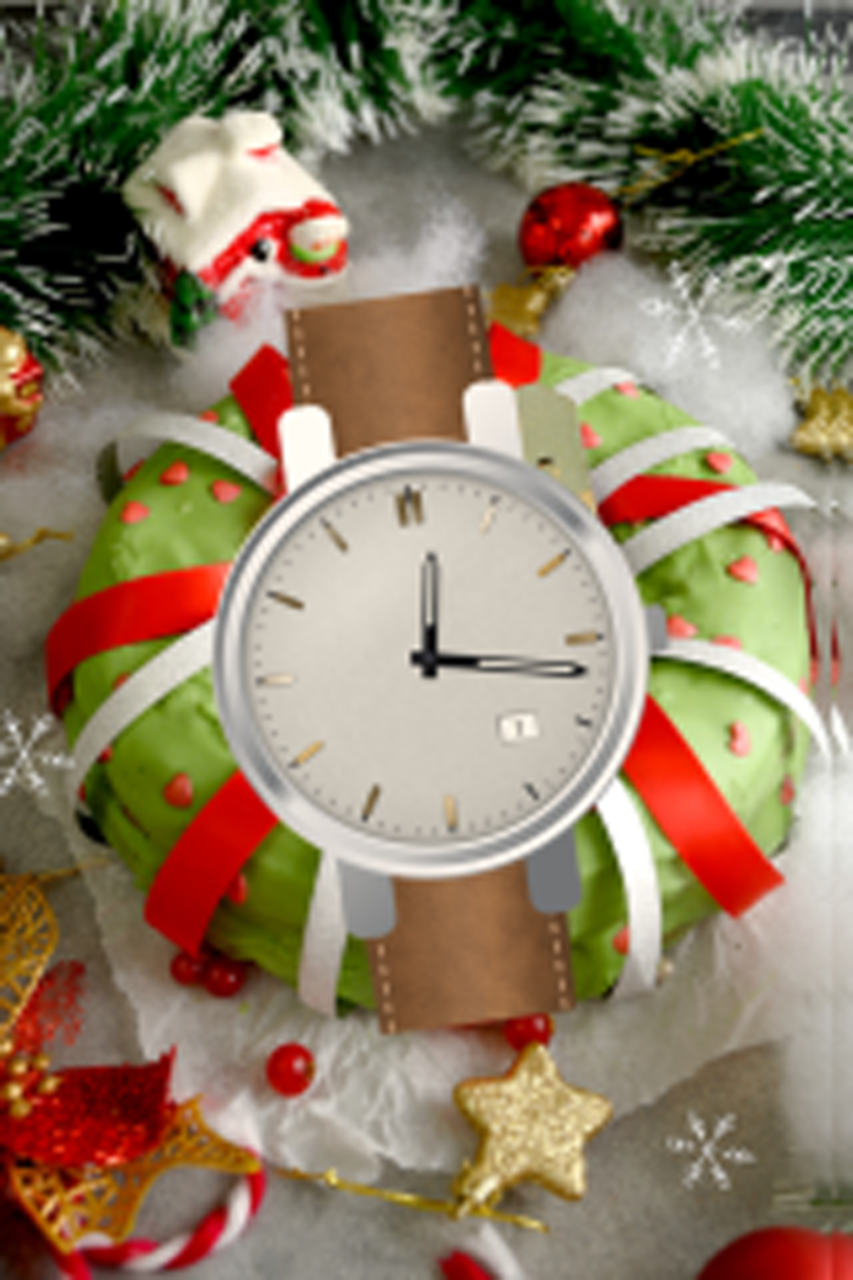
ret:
12:17
